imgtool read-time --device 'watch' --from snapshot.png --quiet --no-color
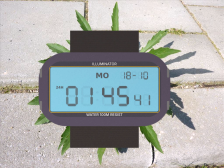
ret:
1:45:41
